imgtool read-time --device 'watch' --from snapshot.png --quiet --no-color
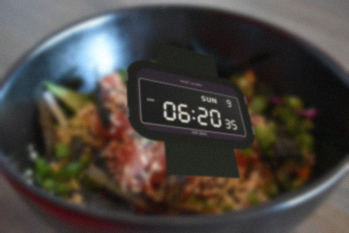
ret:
6:20
